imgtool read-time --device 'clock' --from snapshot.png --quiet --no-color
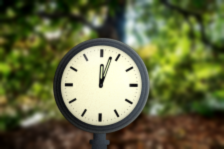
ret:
12:03
